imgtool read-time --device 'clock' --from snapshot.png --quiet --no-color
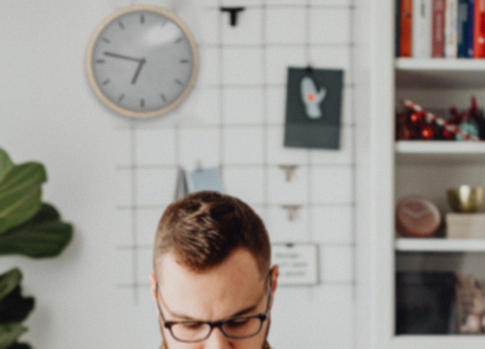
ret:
6:47
